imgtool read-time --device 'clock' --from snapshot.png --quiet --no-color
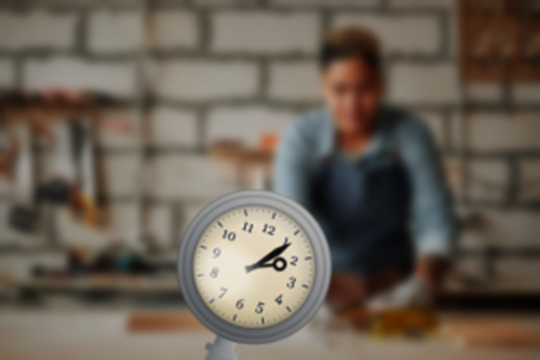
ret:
2:06
